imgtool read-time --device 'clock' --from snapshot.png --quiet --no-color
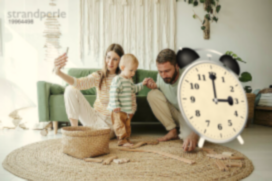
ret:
3:00
